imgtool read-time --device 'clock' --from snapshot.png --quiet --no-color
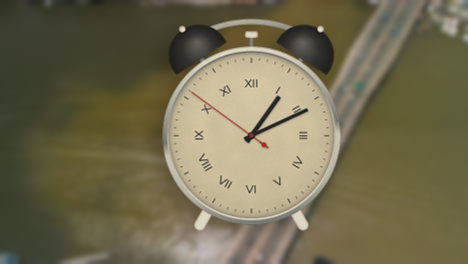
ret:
1:10:51
